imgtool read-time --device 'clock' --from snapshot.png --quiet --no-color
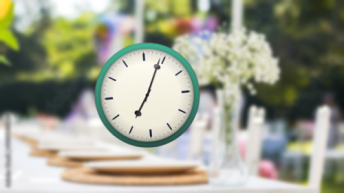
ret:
7:04
